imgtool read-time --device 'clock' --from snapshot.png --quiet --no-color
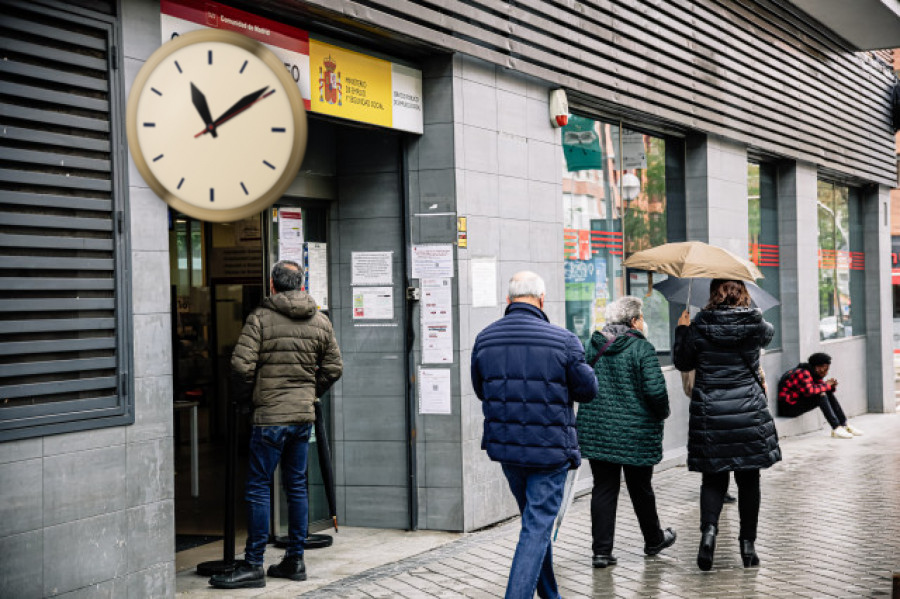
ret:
11:09:10
